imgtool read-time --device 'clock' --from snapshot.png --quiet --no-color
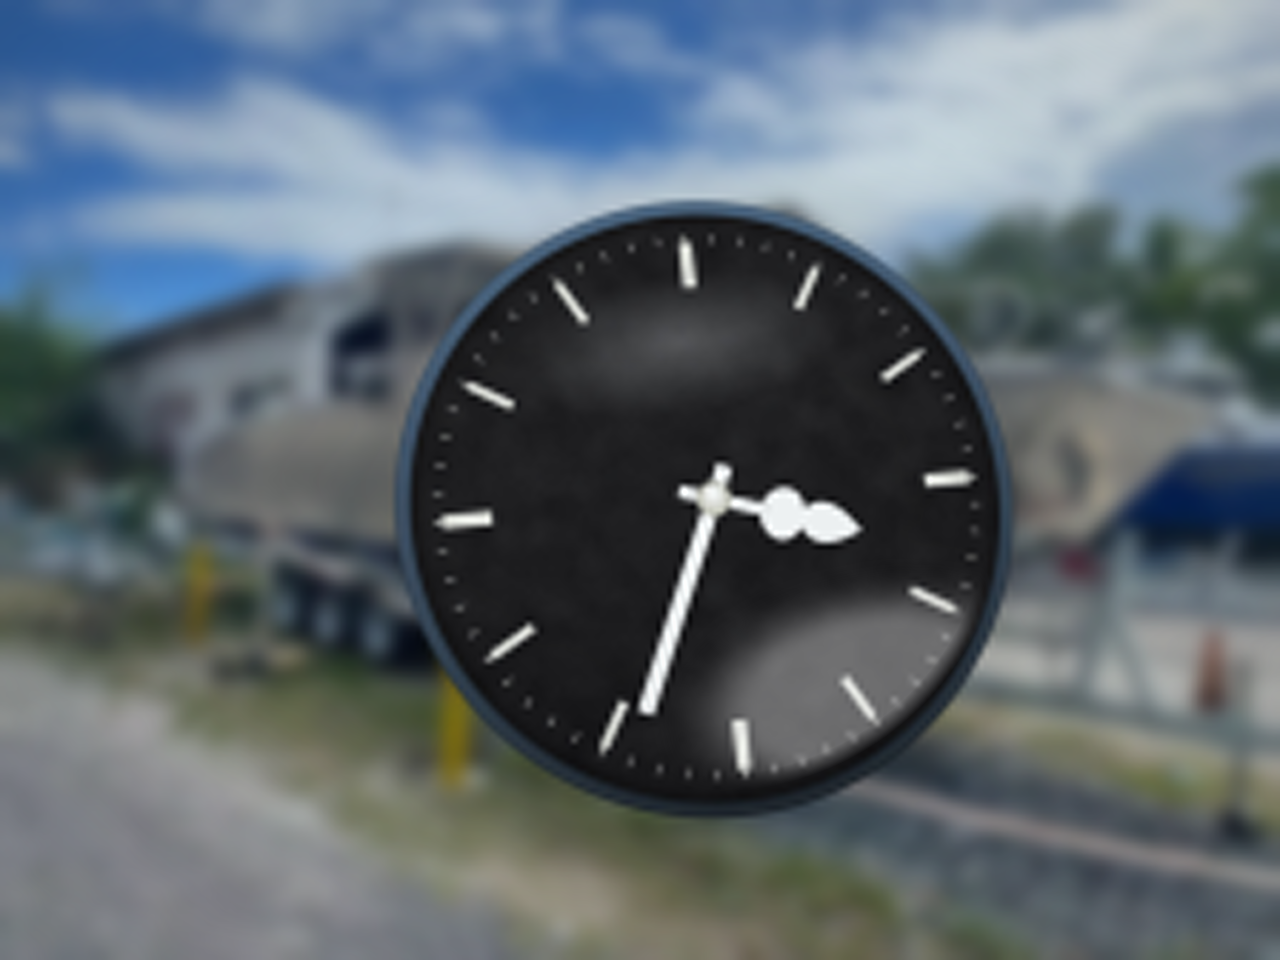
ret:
3:34
